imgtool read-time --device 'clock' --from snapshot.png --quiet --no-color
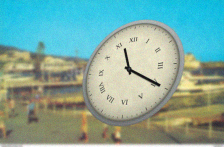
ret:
11:20
